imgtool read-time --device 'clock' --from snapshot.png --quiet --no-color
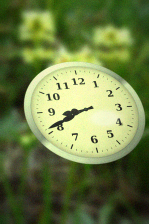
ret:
8:41
